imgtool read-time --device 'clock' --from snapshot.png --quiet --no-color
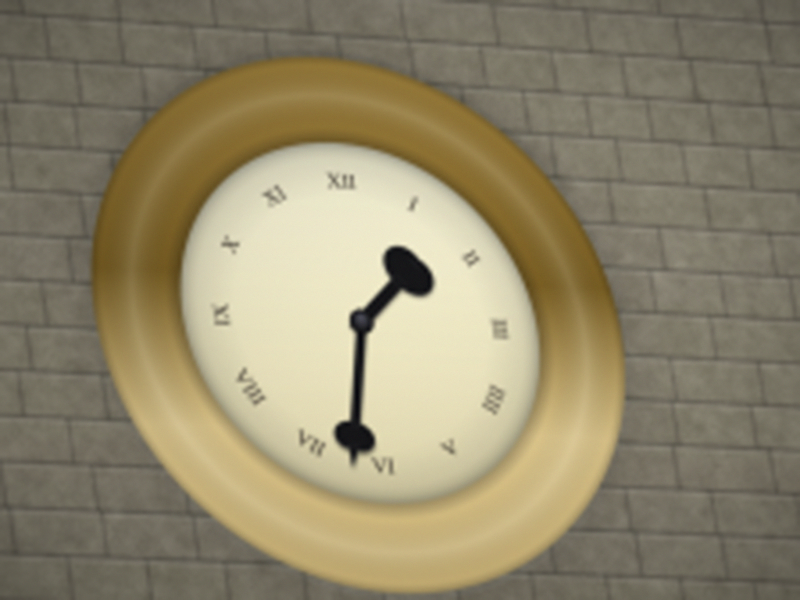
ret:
1:32
